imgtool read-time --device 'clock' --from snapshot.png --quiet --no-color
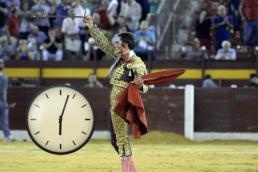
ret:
6:03
